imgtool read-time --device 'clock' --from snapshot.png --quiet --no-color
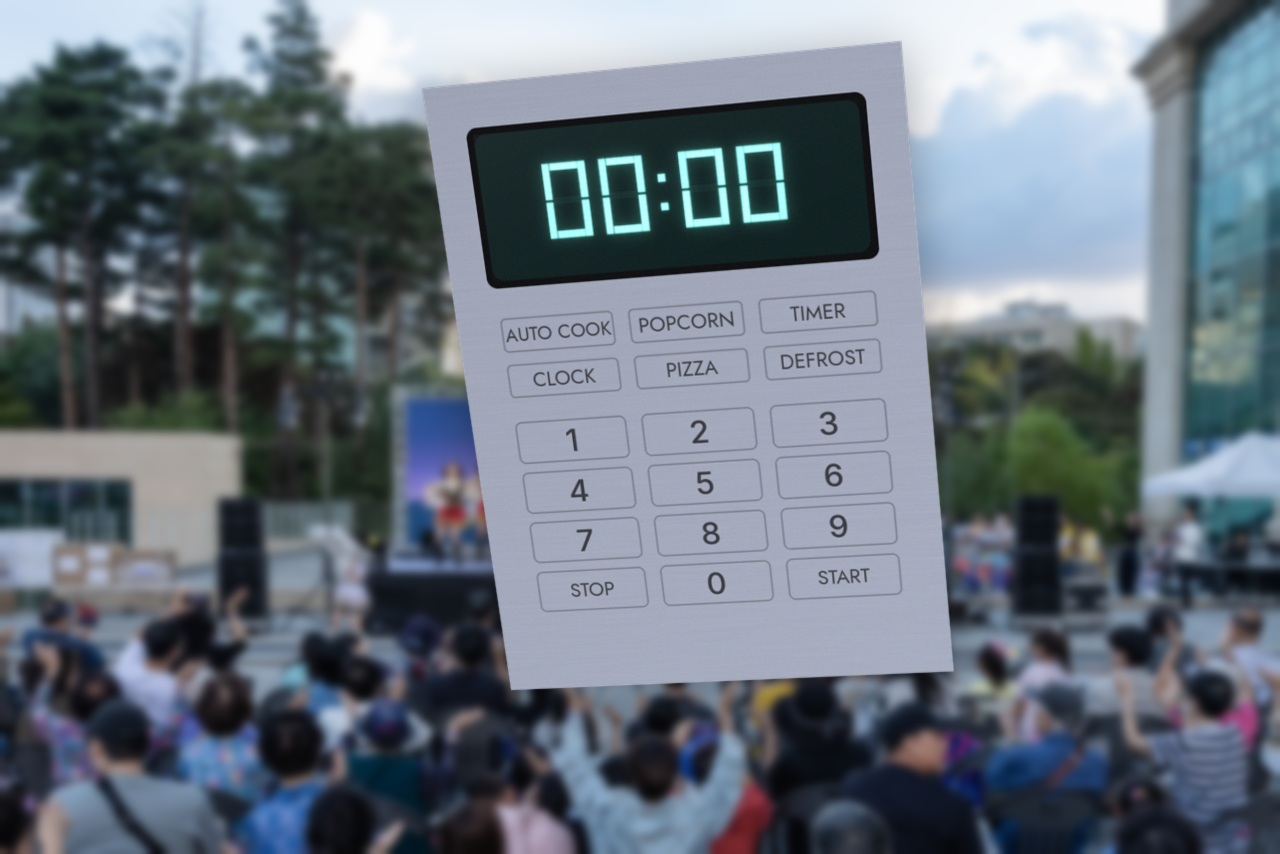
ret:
0:00
